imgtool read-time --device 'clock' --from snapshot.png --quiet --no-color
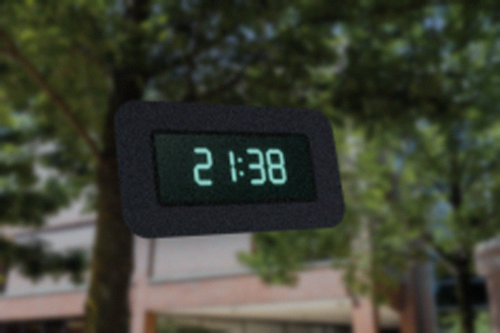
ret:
21:38
